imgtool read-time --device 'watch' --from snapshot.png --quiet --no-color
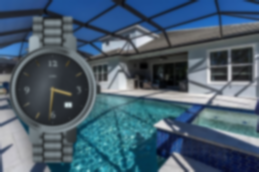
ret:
3:31
